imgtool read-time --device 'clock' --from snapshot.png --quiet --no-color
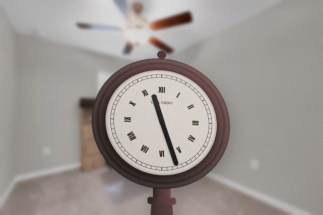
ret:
11:27
